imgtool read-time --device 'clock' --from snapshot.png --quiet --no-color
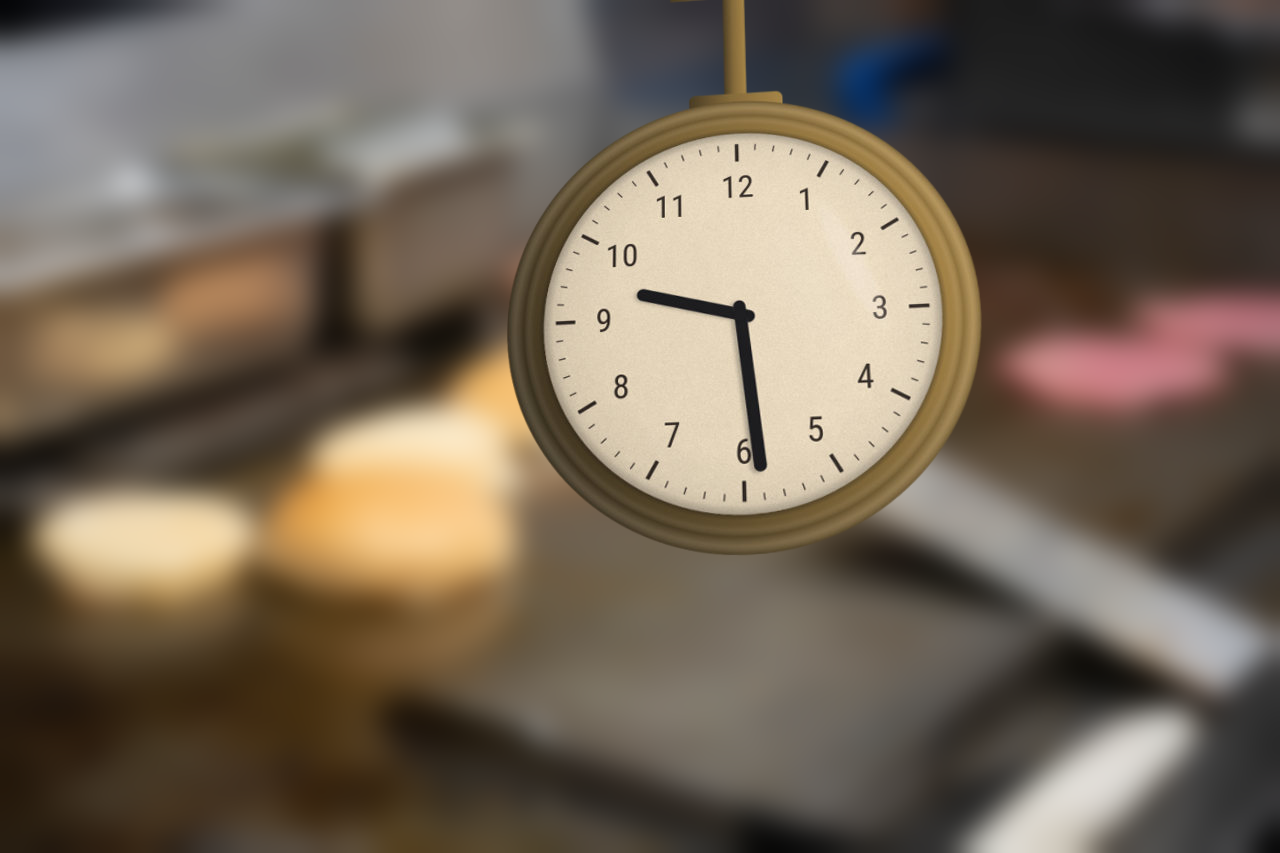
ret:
9:29
